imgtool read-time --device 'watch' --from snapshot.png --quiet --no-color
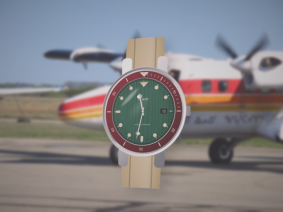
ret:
11:32
